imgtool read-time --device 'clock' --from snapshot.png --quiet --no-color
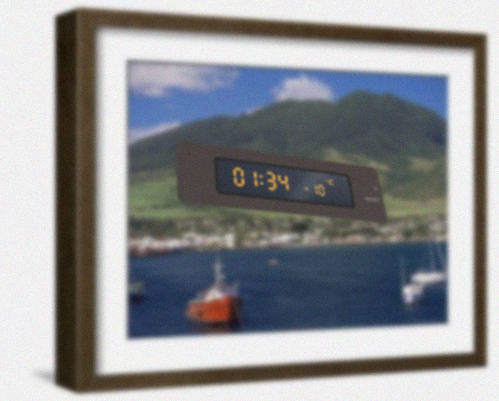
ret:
1:34
